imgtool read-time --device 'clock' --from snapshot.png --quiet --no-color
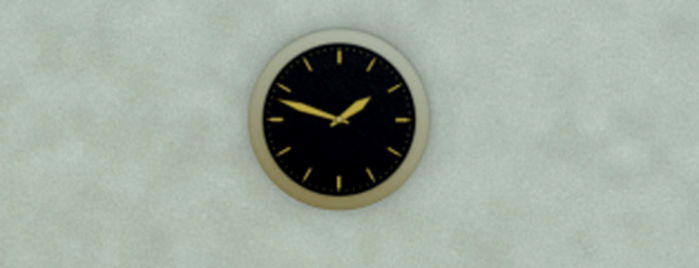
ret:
1:48
